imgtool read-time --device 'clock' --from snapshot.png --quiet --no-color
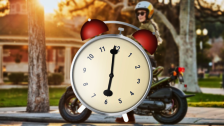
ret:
5:59
